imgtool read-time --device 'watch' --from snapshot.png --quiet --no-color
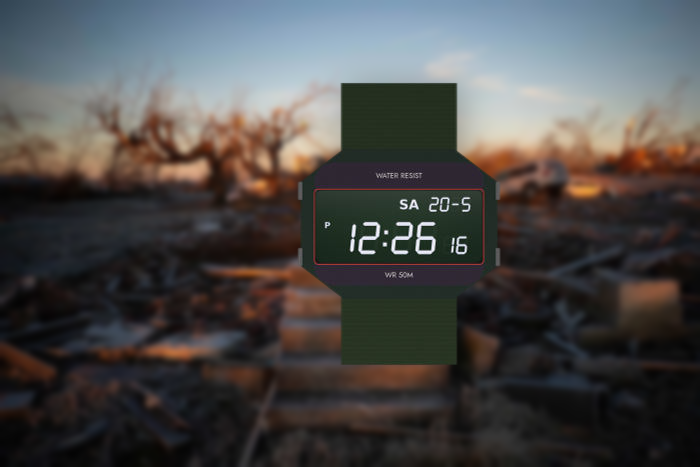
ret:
12:26:16
